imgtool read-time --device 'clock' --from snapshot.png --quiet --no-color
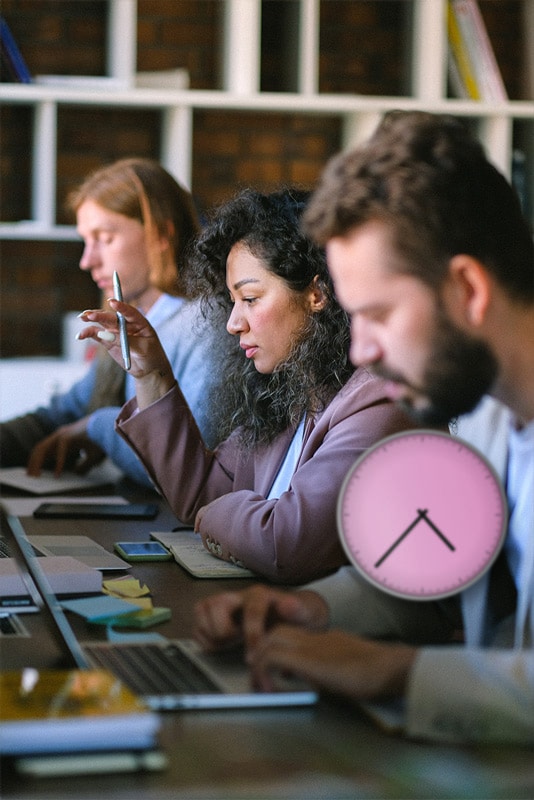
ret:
4:37
